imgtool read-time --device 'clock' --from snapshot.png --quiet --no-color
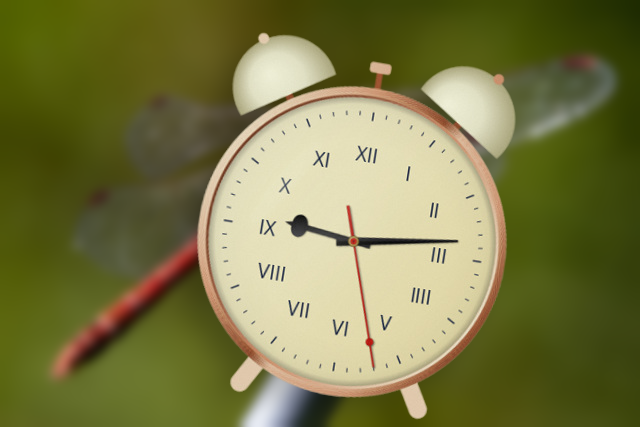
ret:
9:13:27
